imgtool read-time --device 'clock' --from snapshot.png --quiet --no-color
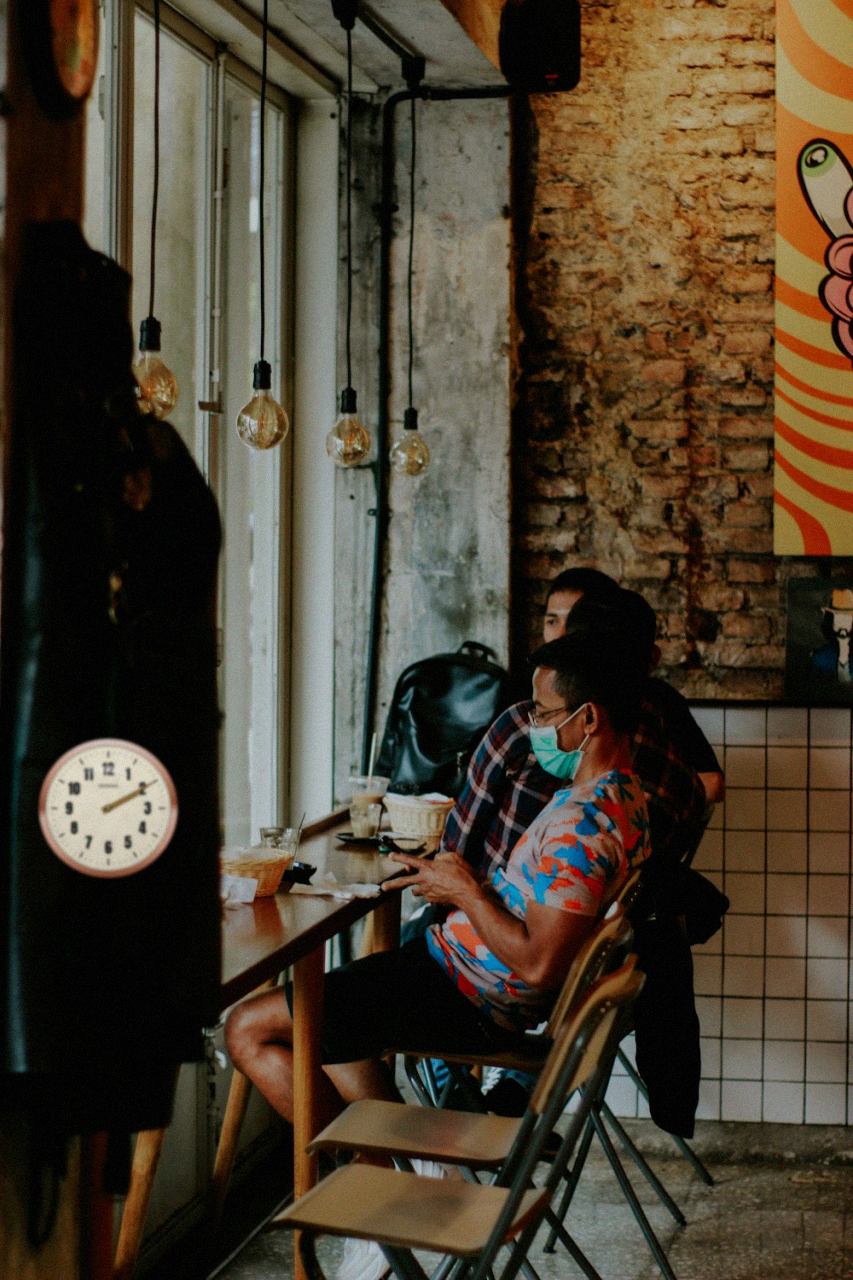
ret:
2:10
